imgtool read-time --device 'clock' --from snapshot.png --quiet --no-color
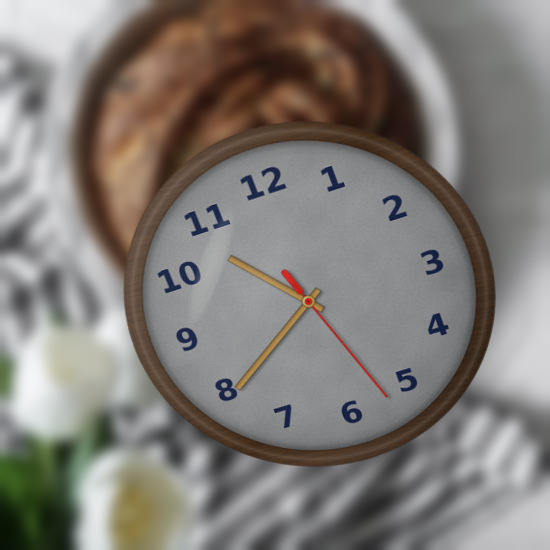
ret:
10:39:27
